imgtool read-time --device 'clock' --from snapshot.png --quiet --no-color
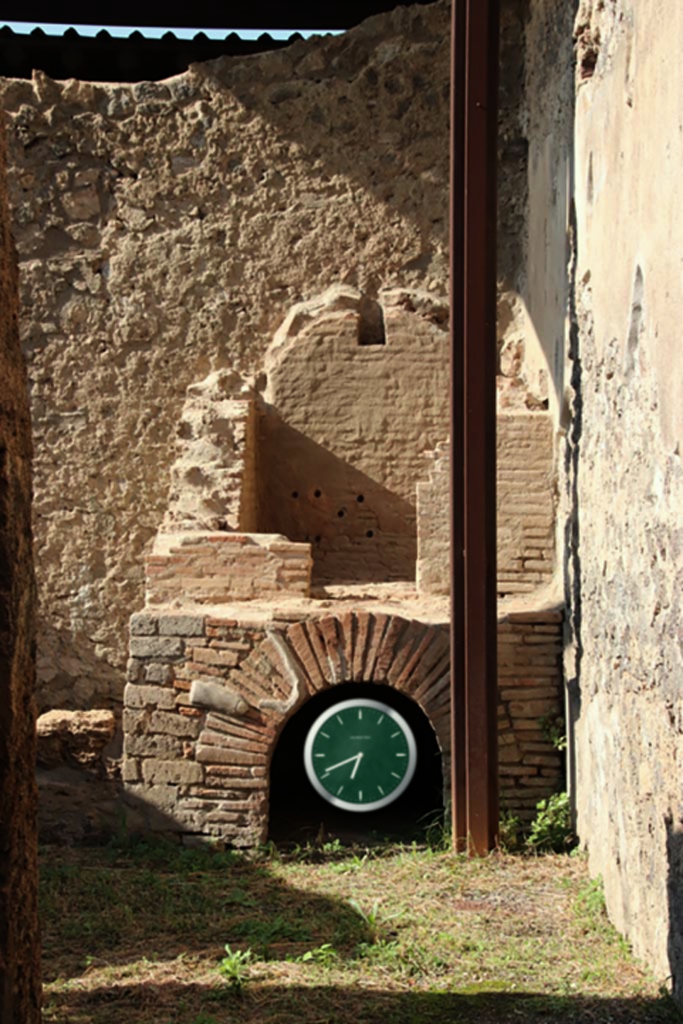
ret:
6:41
